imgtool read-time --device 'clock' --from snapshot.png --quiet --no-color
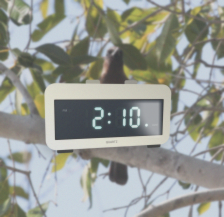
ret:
2:10
